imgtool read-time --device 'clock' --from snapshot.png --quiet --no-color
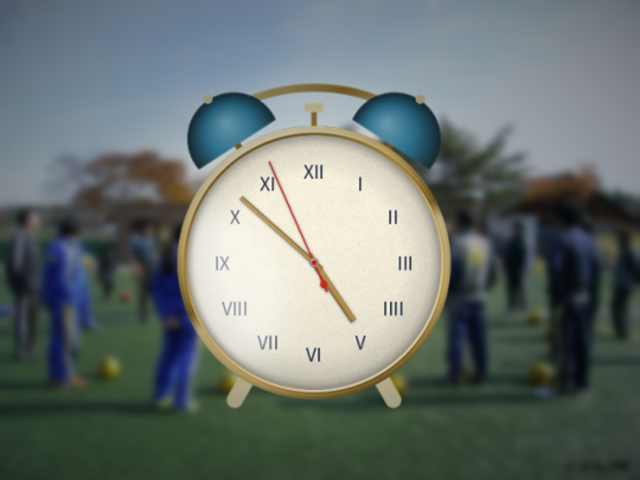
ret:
4:51:56
